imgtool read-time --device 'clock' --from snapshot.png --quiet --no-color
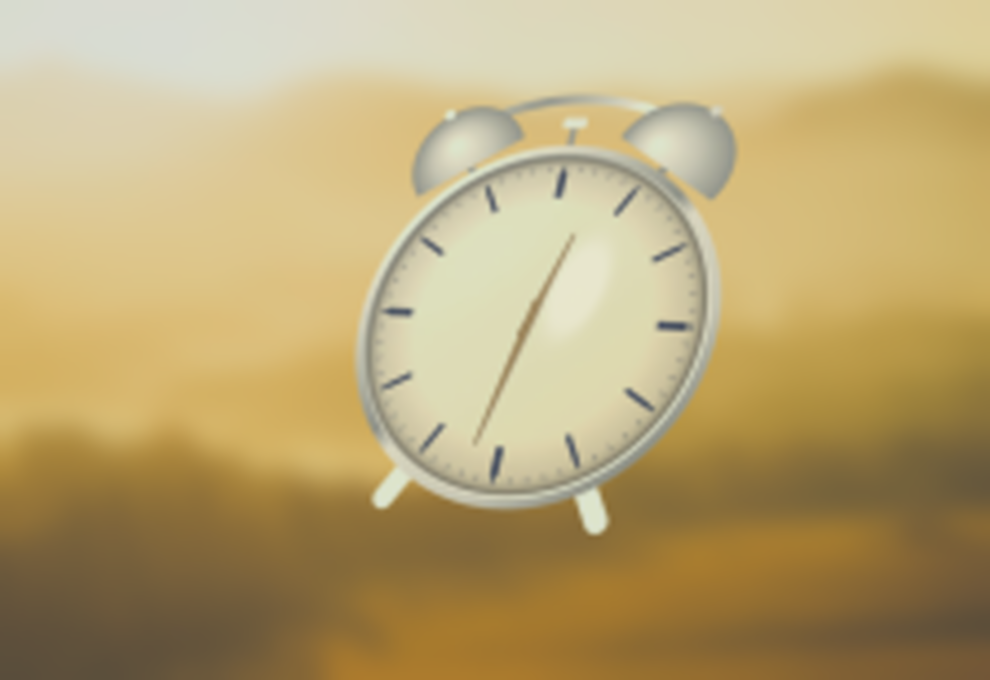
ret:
12:32
